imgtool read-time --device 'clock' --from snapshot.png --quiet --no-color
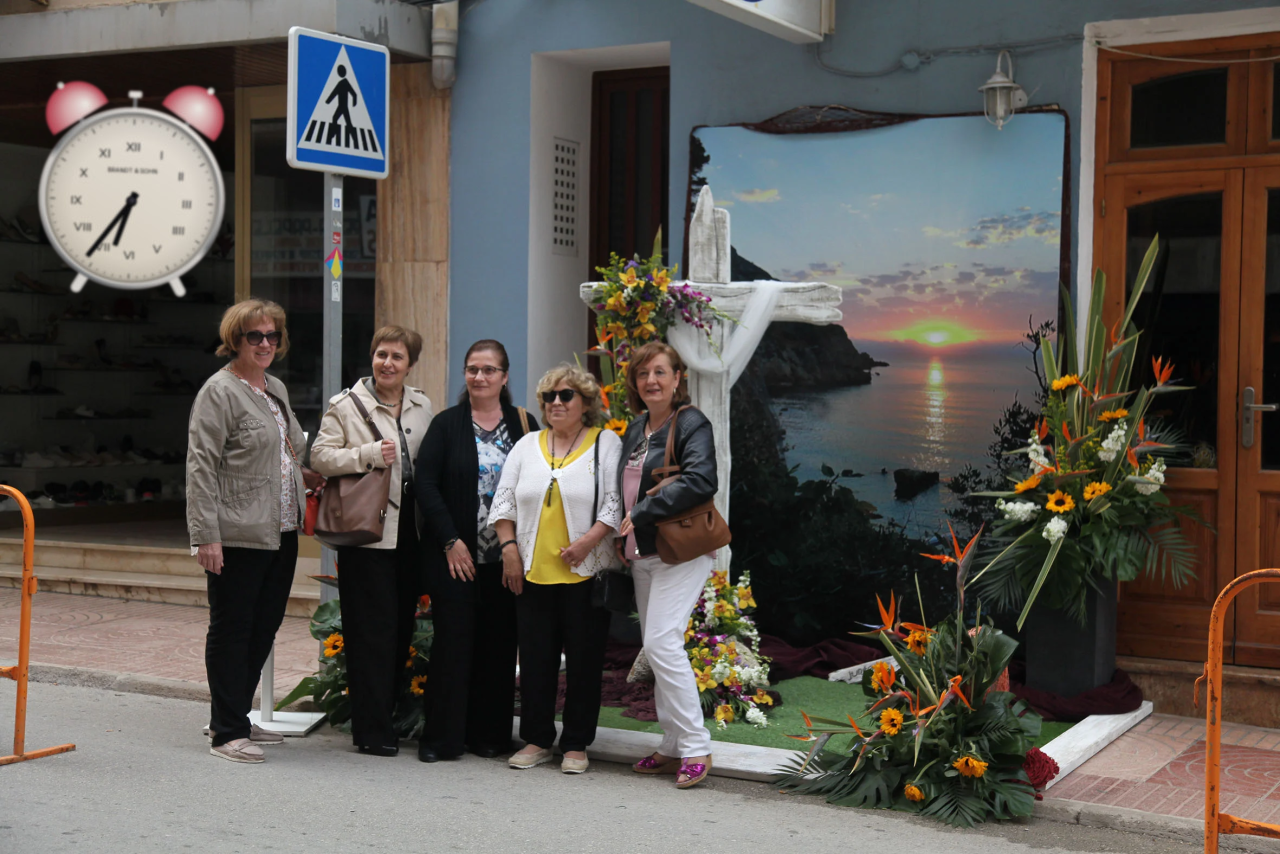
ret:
6:36
